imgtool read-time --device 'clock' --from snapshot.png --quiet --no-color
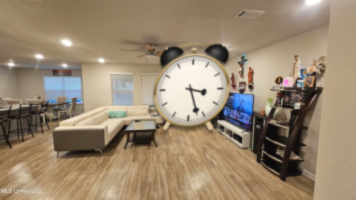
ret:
3:27
